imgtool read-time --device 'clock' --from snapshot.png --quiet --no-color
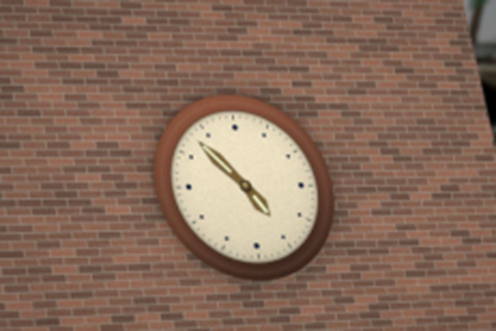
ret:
4:53
